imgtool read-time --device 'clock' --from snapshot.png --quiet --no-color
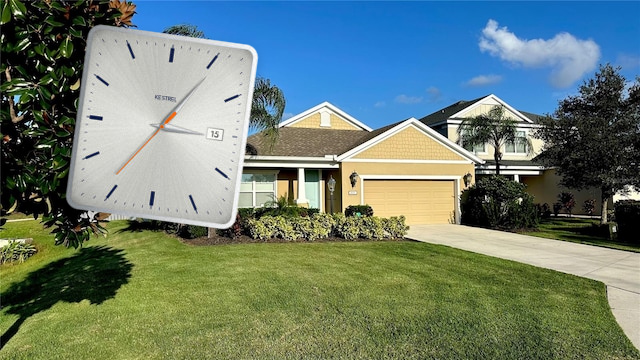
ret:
3:05:36
